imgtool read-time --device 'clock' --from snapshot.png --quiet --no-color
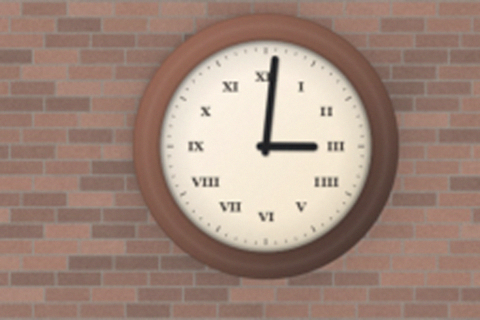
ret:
3:01
